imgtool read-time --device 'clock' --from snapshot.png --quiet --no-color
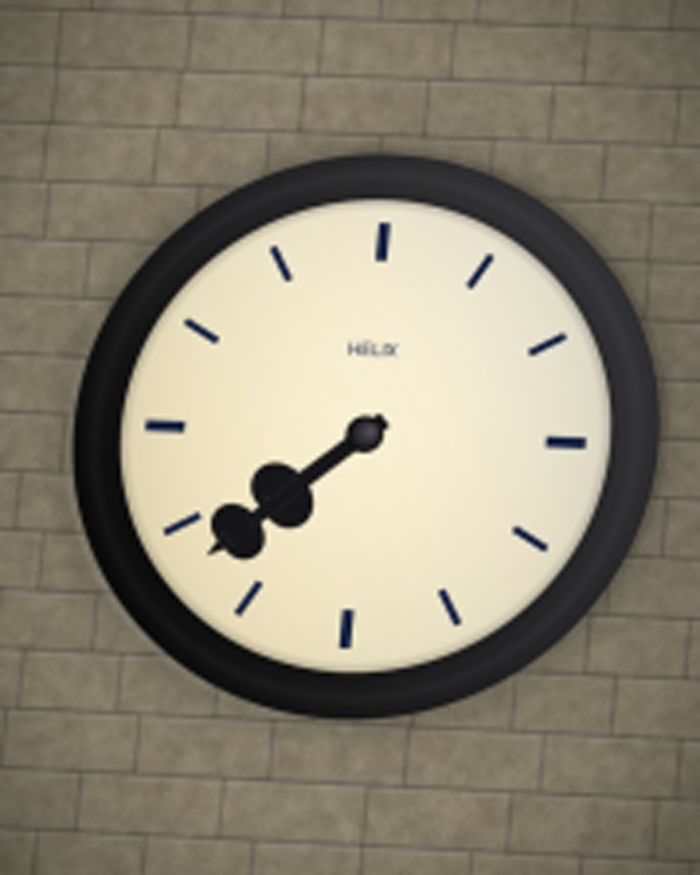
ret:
7:38
